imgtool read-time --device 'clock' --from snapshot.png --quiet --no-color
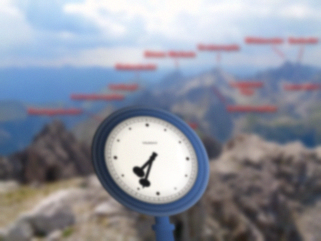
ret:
7:34
